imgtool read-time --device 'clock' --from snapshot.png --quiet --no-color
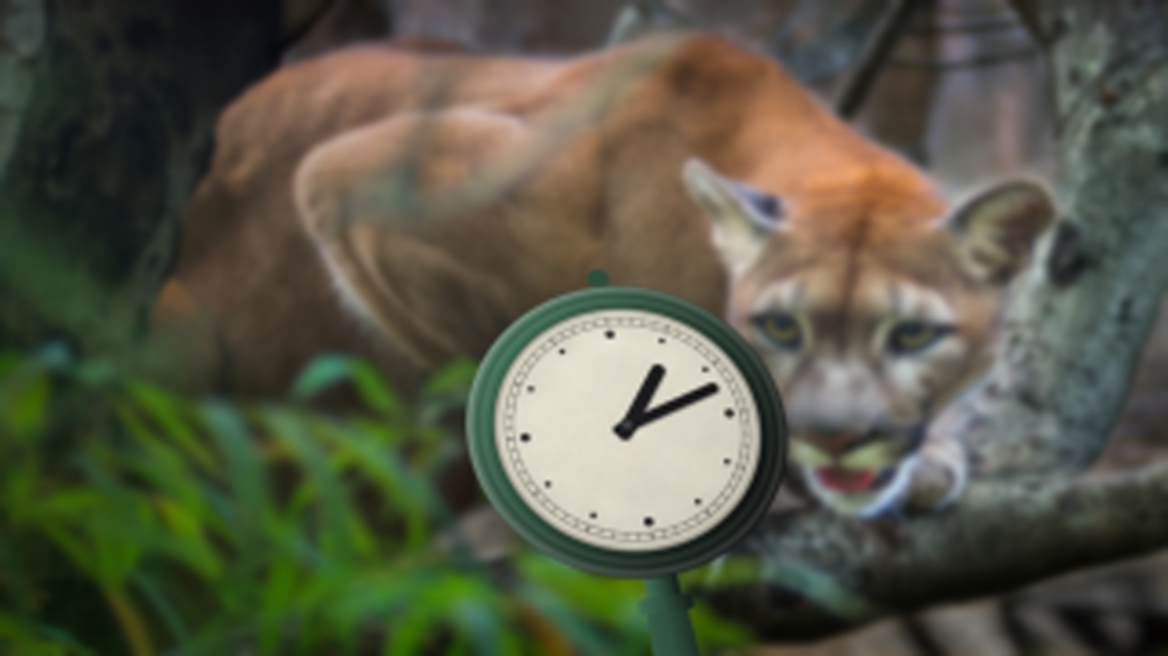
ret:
1:12
